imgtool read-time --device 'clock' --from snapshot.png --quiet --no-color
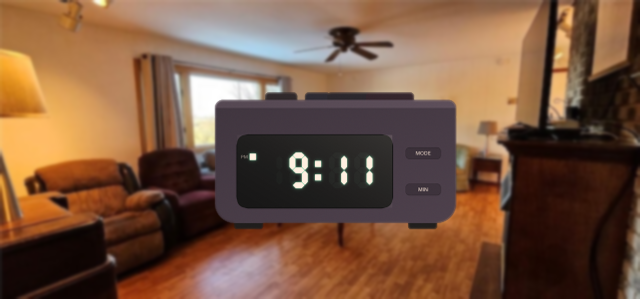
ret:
9:11
